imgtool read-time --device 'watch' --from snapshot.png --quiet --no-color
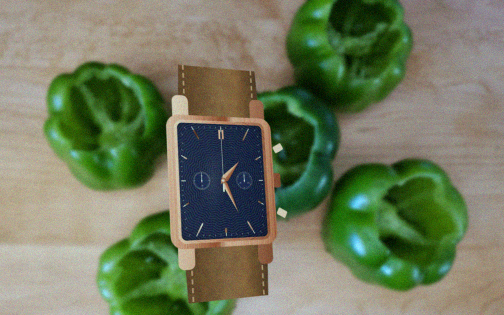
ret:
1:26
